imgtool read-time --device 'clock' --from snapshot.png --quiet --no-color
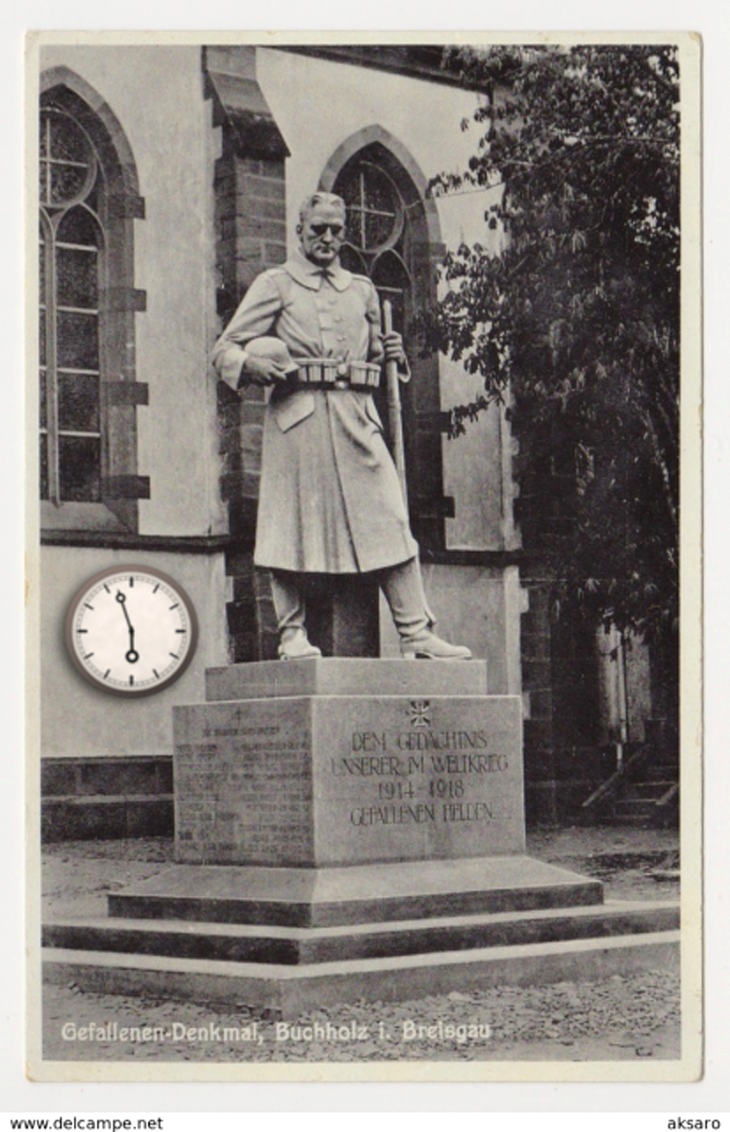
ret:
5:57
